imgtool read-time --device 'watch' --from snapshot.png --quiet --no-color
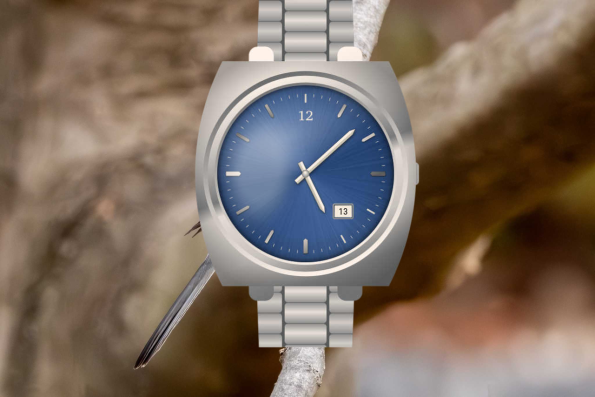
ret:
5:08
